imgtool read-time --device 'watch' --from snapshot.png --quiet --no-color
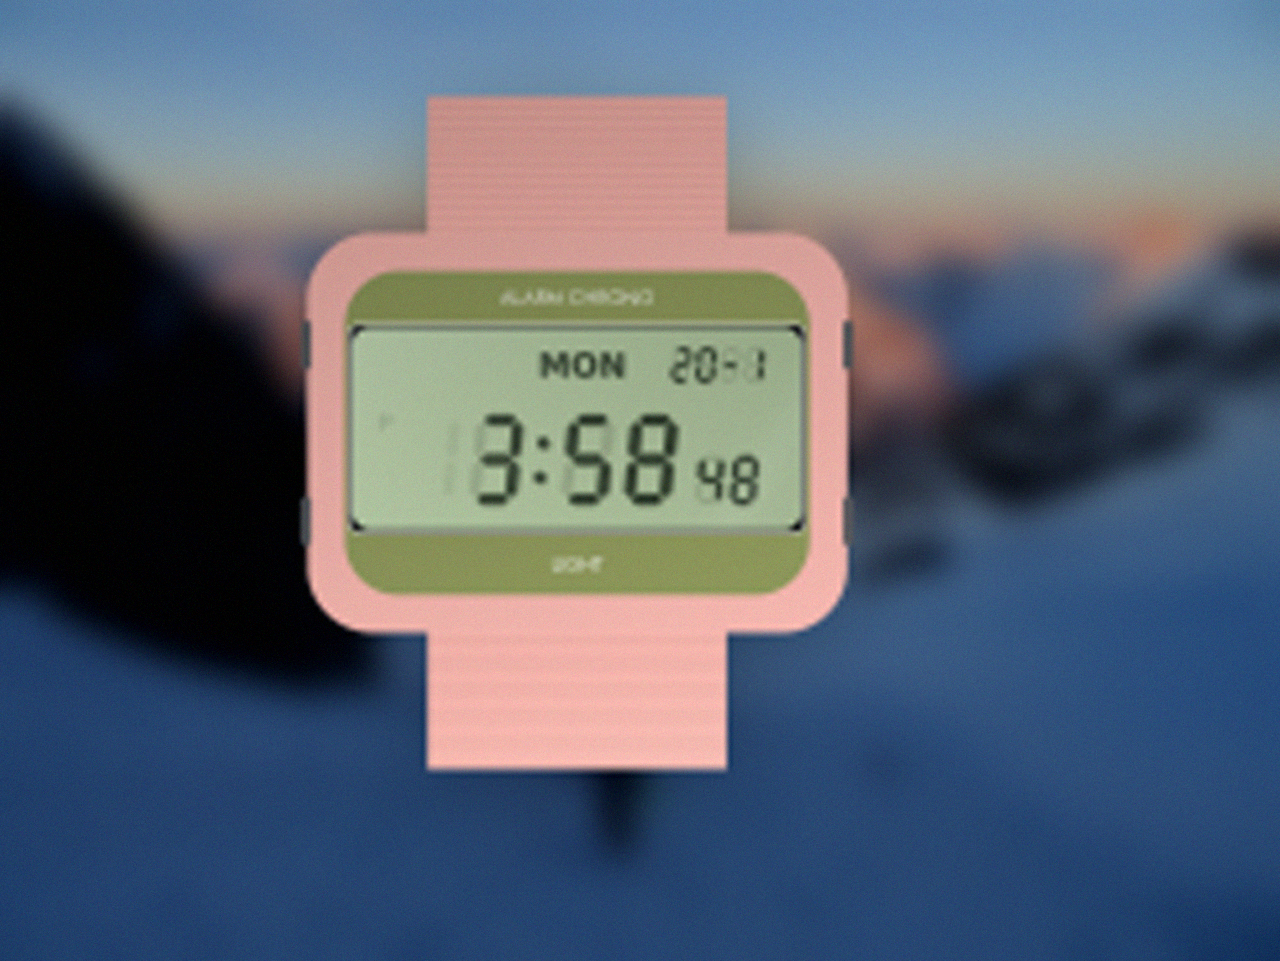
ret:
3:58:48
